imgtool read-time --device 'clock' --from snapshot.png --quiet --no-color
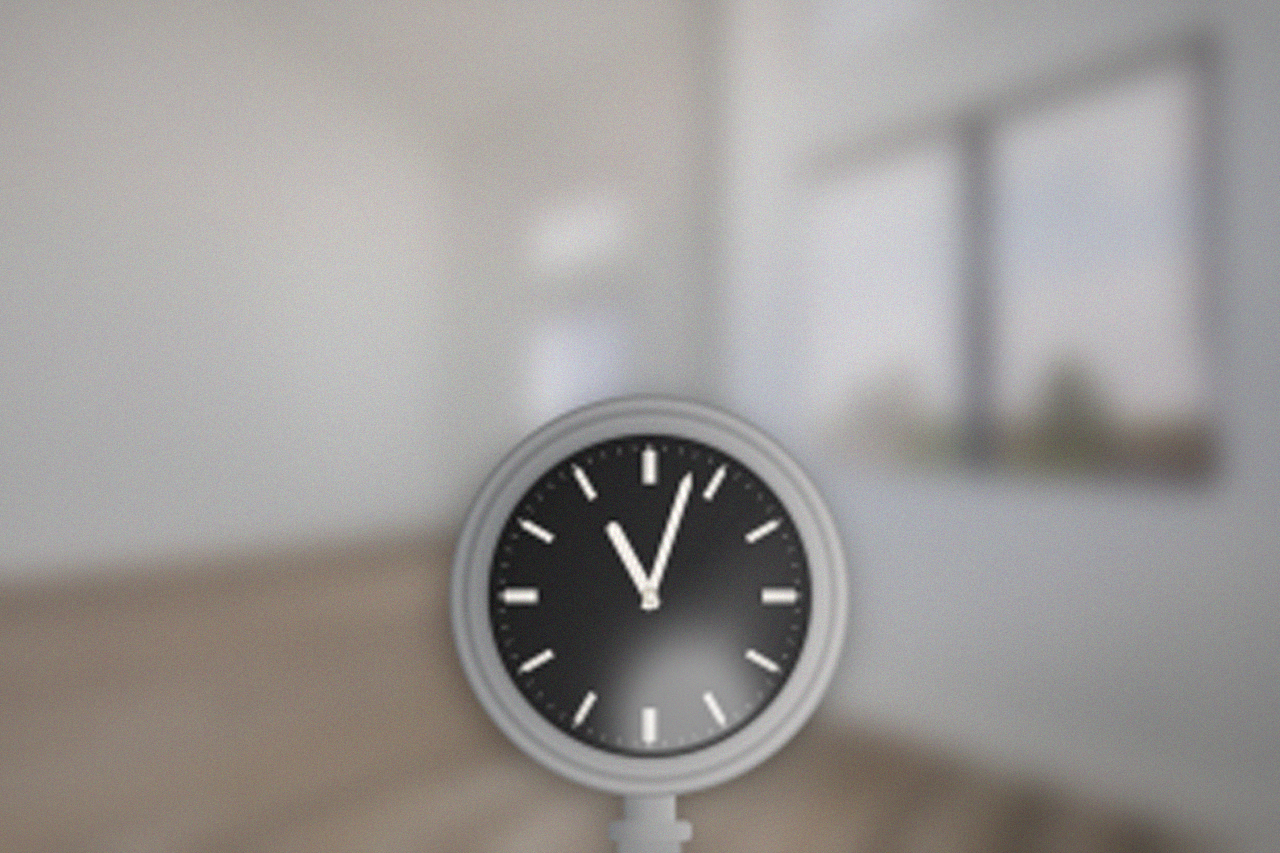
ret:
11:03
